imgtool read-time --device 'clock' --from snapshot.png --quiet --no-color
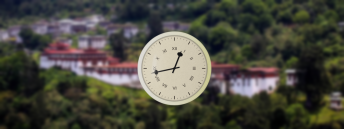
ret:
12:43
